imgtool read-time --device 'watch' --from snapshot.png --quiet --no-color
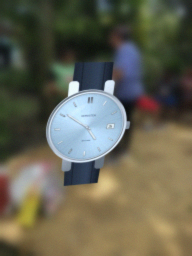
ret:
4:51
